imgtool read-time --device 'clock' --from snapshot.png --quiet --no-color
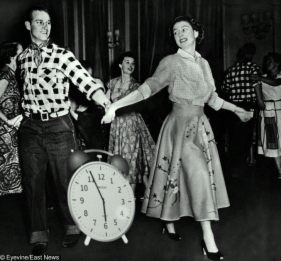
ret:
5:56
